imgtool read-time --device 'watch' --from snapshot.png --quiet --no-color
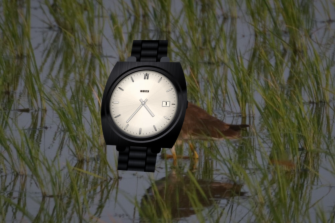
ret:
4:36
